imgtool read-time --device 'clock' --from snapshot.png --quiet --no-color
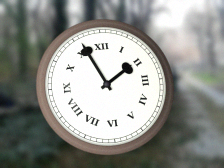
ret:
1:56
